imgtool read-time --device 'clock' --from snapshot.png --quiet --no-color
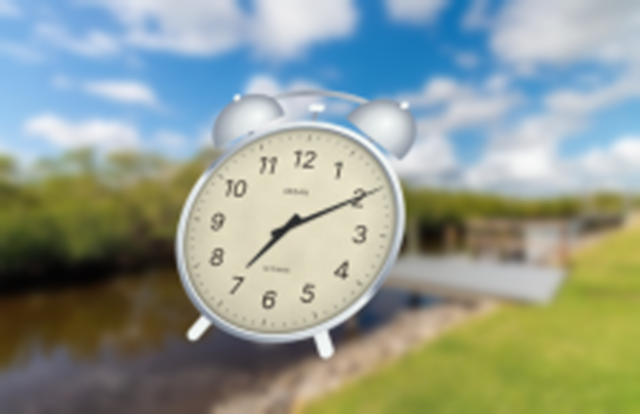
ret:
7:10
